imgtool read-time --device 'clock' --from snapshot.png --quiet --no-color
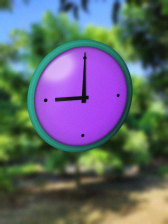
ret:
9:00
